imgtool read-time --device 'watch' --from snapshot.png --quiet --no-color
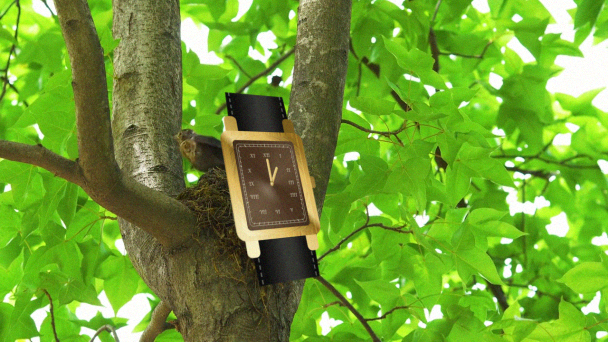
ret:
1:00
